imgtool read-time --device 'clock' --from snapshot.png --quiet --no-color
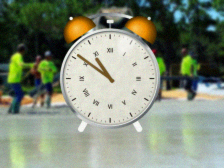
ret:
10:51
